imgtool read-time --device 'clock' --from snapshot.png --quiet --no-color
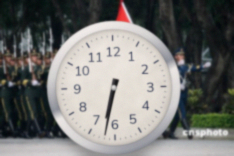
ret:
6:32
